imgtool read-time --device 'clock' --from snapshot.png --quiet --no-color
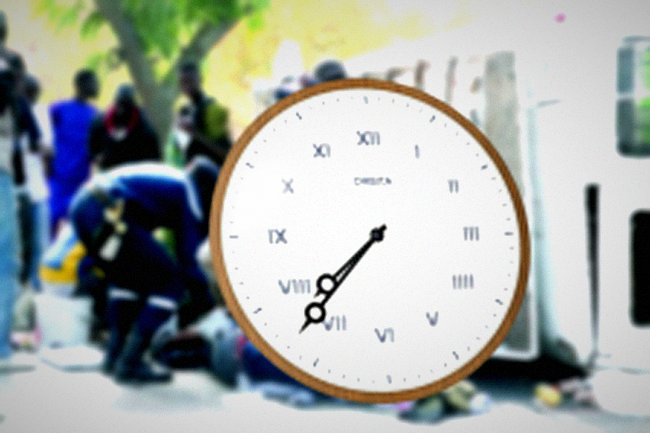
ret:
7:37
